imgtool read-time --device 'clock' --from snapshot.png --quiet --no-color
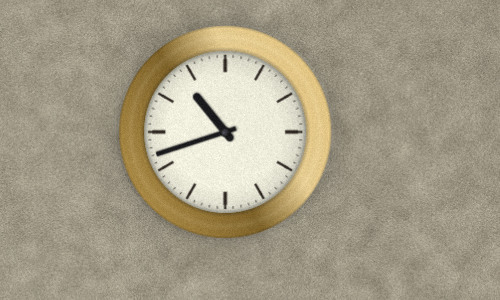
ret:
10:42
